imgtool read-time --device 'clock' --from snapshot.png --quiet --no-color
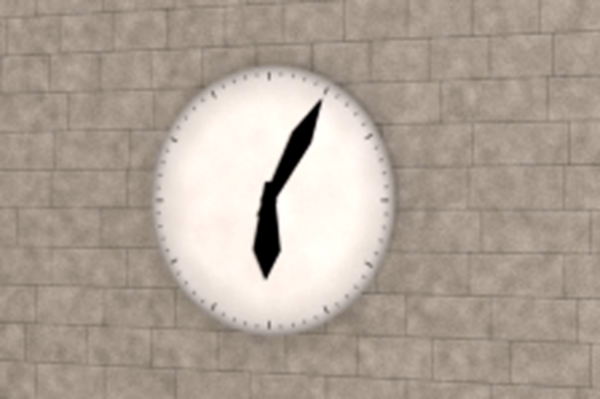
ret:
6:05
